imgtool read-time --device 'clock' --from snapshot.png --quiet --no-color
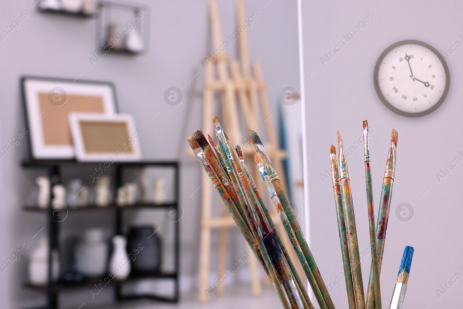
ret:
3:58
